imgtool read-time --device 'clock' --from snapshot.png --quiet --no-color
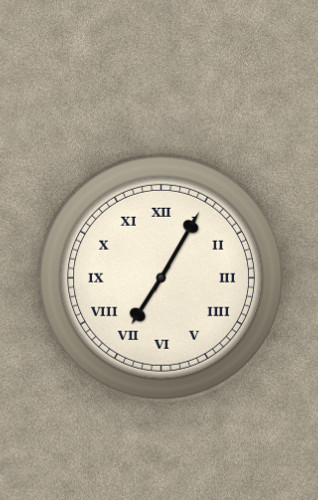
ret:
7:05
